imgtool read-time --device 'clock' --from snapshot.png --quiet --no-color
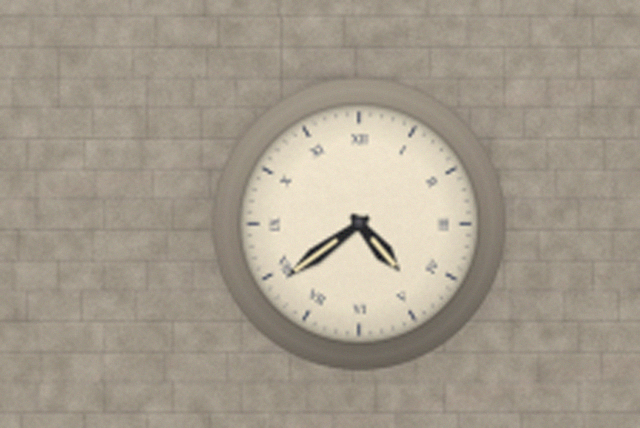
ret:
4:39
